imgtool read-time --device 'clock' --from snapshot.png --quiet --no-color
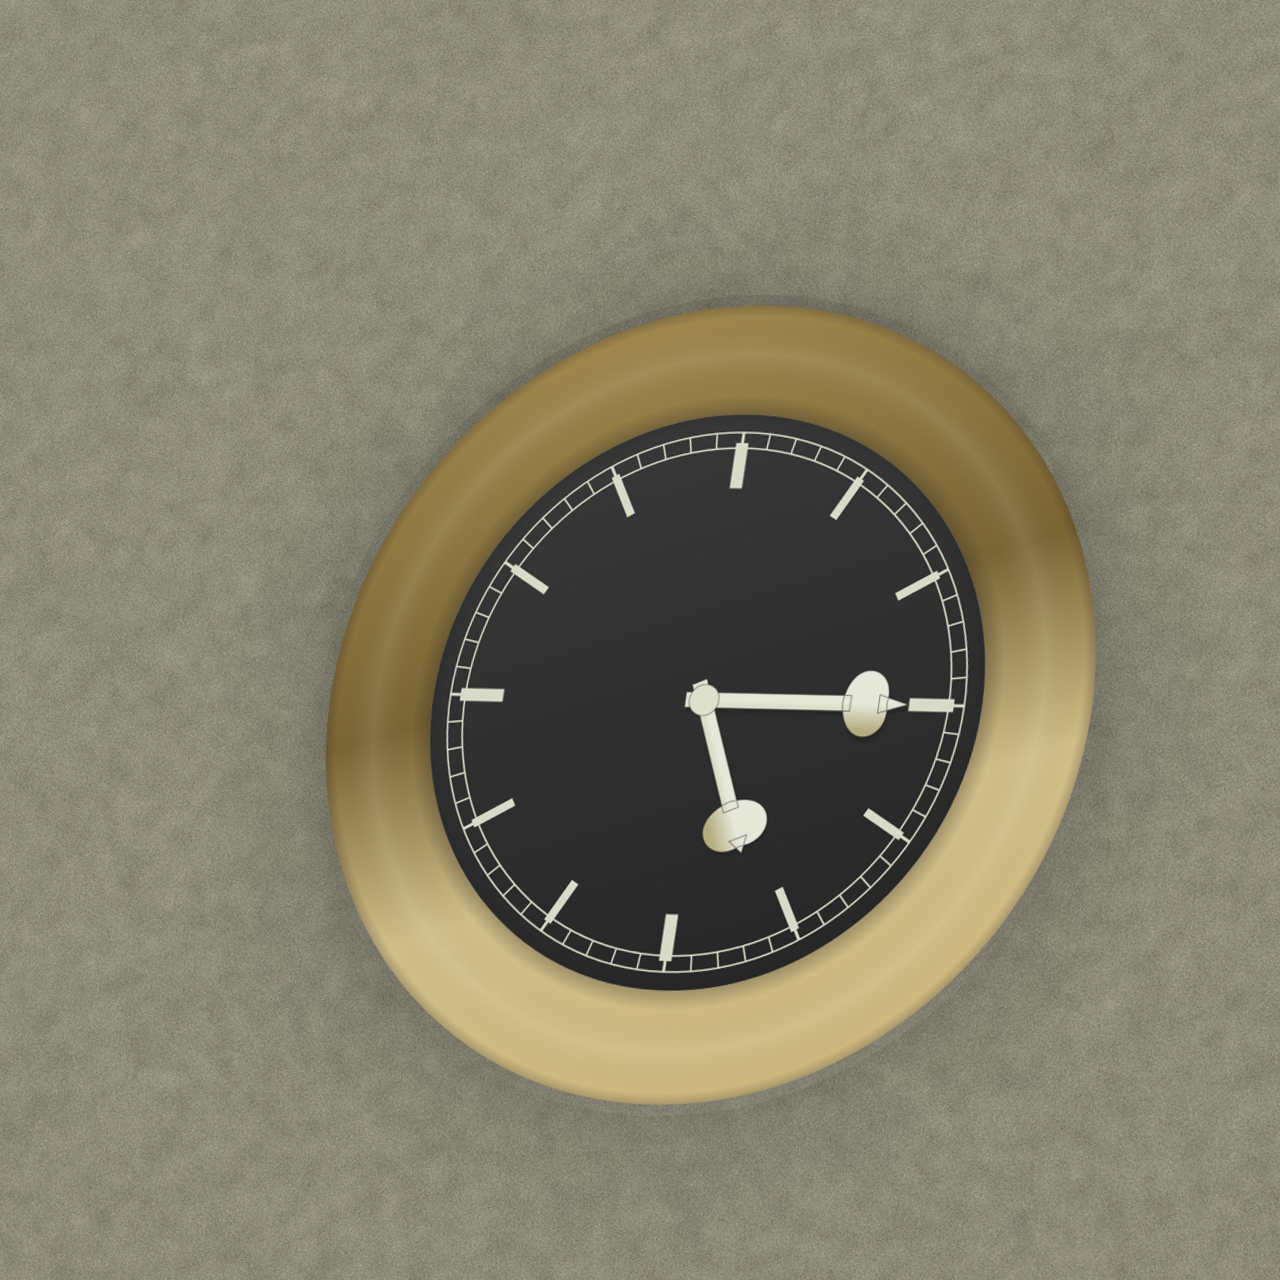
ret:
5:15
